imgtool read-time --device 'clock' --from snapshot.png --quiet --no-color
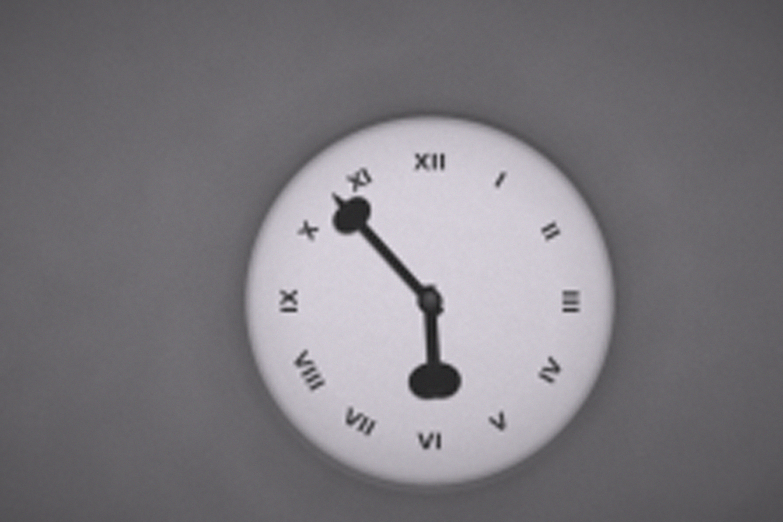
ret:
5:53
